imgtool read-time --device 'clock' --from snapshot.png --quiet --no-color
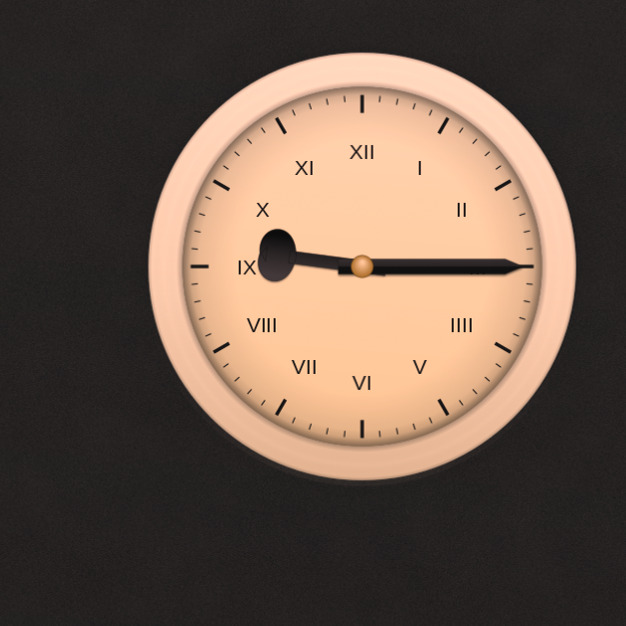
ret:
9:15
